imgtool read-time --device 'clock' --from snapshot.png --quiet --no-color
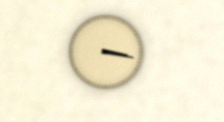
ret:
3:17
